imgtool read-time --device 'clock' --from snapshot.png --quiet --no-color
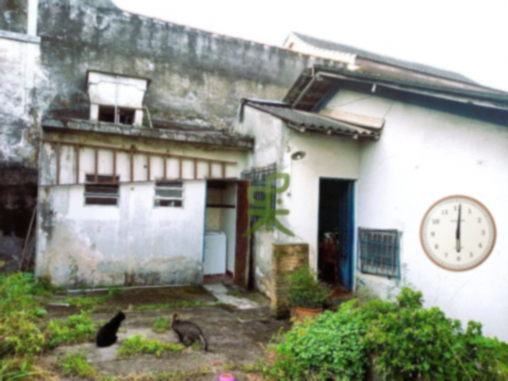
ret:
6:01
